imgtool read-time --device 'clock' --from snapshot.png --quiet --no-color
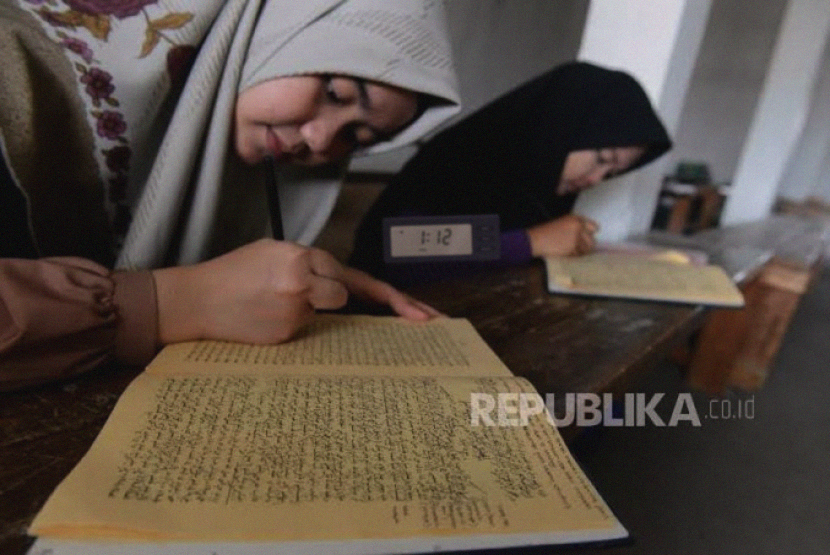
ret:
1:12
